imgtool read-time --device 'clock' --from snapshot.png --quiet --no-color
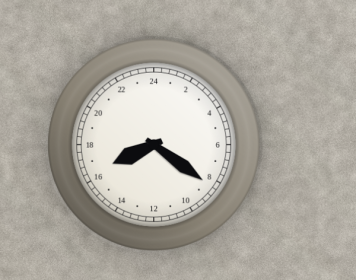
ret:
16:21
